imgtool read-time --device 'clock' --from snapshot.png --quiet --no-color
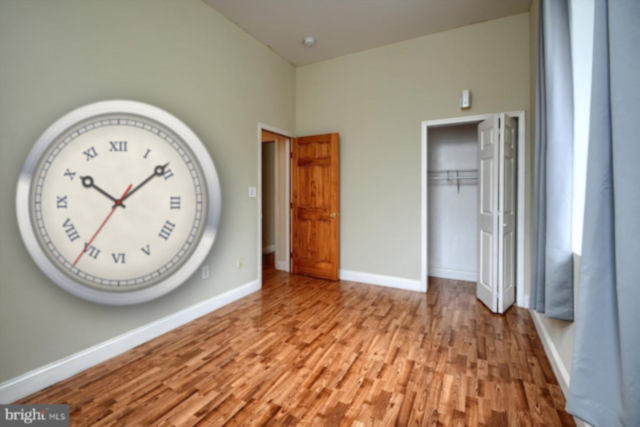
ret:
10:08:36
